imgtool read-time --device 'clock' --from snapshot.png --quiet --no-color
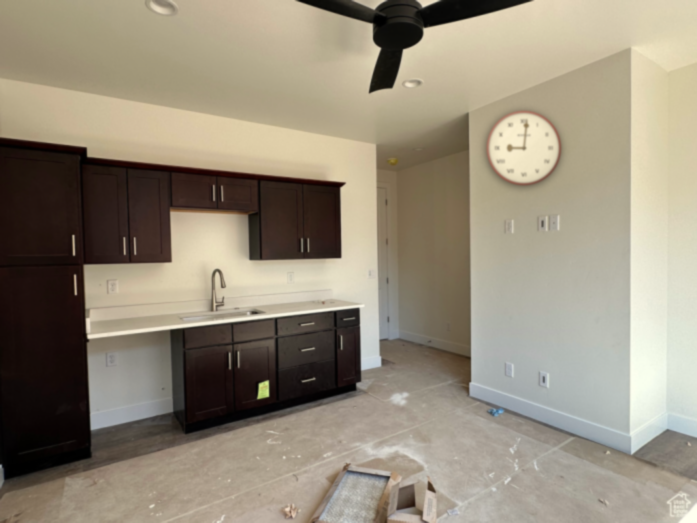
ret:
9:01
